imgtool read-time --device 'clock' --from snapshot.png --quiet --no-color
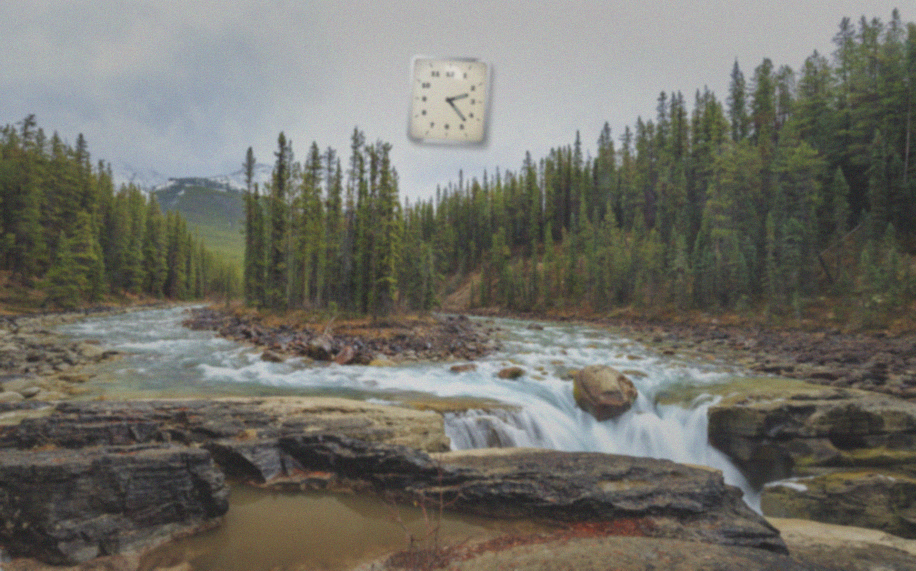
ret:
2:23
